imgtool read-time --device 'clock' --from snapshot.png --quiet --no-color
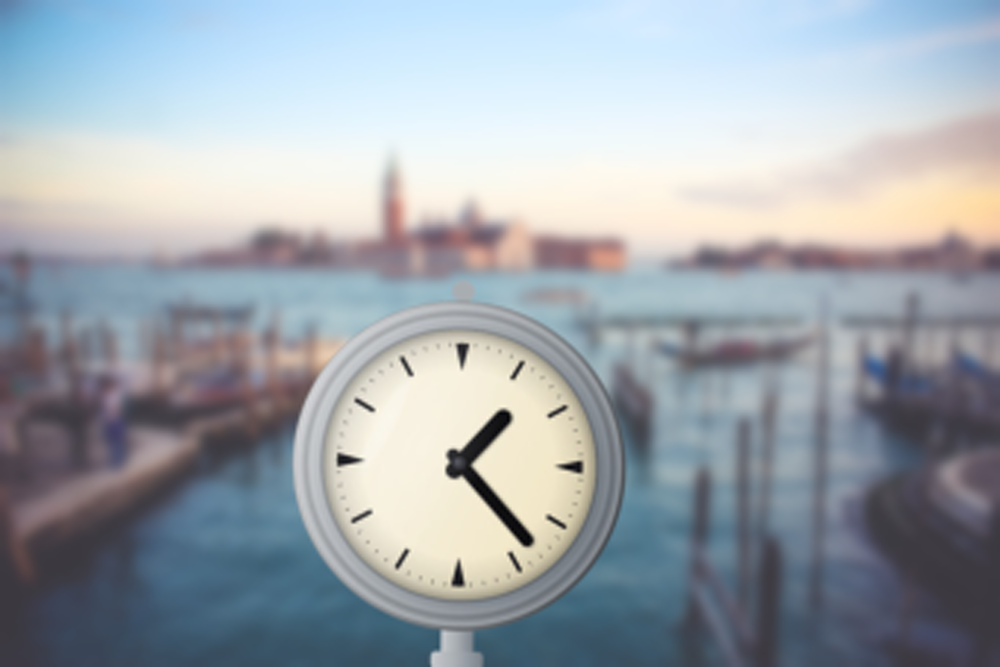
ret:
1:23
